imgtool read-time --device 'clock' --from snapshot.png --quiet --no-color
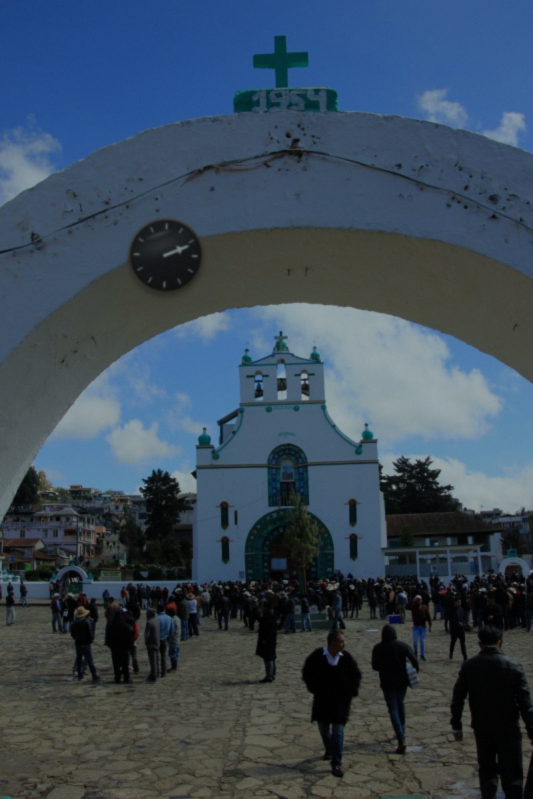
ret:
2:11
